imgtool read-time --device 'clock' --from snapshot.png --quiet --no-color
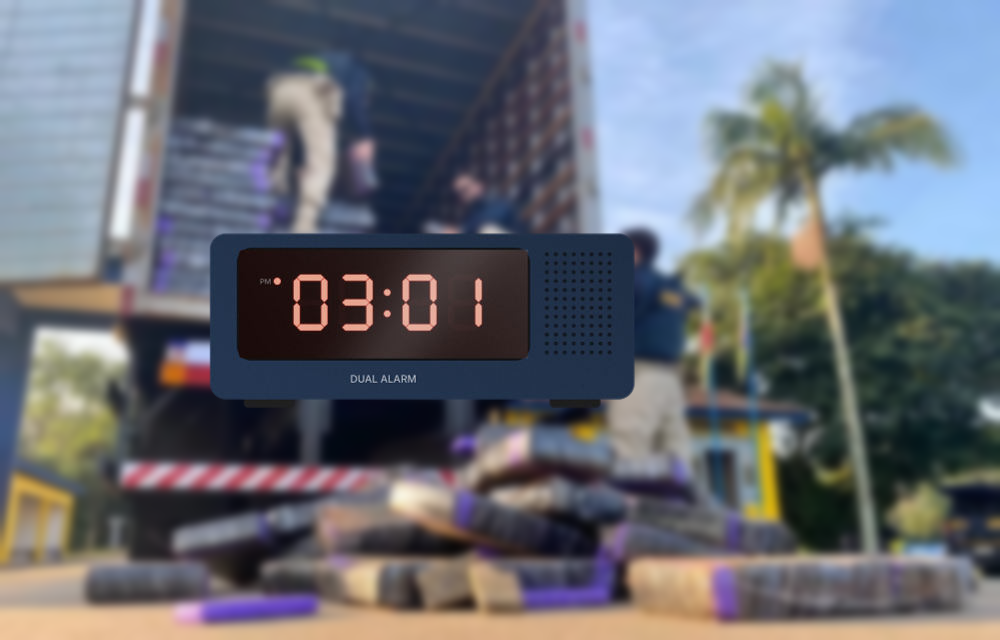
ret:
3:01
